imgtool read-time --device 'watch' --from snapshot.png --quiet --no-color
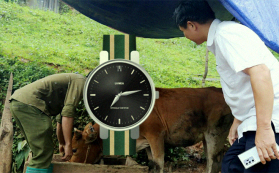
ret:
7:13
